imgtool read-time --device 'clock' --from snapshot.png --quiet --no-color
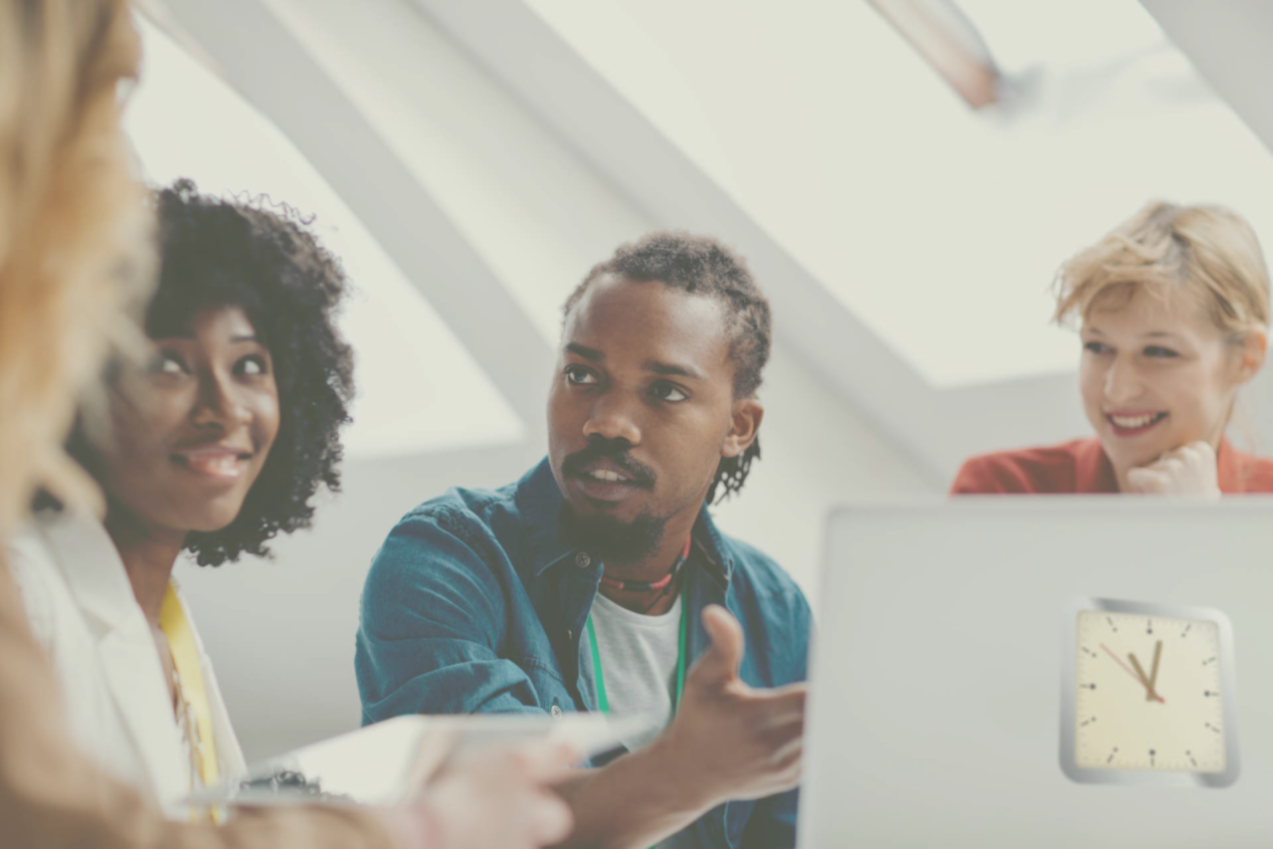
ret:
11:01:52
